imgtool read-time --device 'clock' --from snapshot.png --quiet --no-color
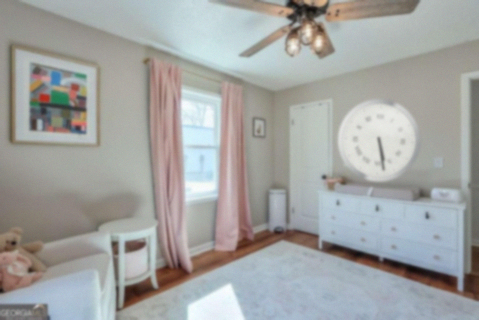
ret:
5:28
